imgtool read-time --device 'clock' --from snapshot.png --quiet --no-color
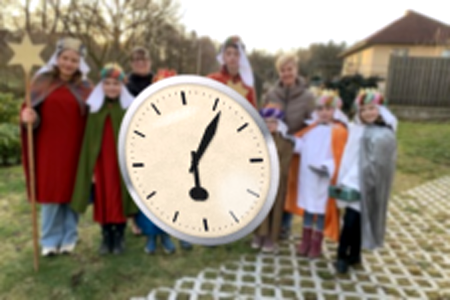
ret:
6:06
